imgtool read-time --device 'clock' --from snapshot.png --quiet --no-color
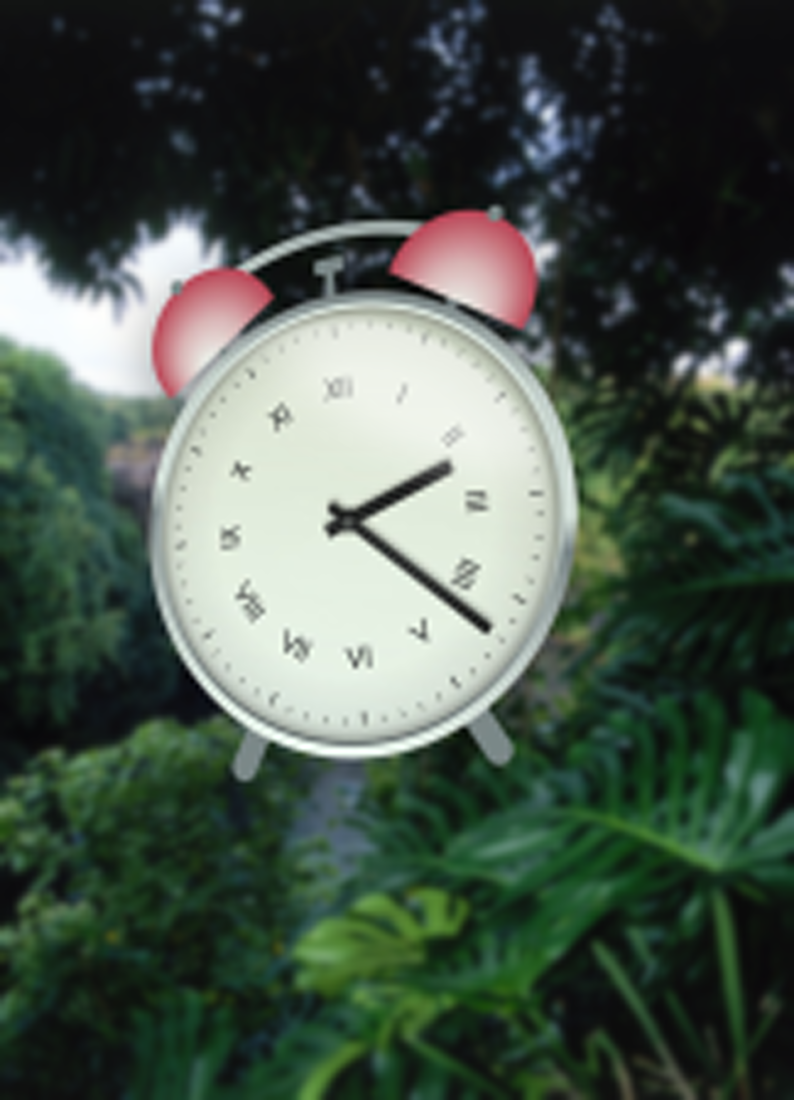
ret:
2:22
